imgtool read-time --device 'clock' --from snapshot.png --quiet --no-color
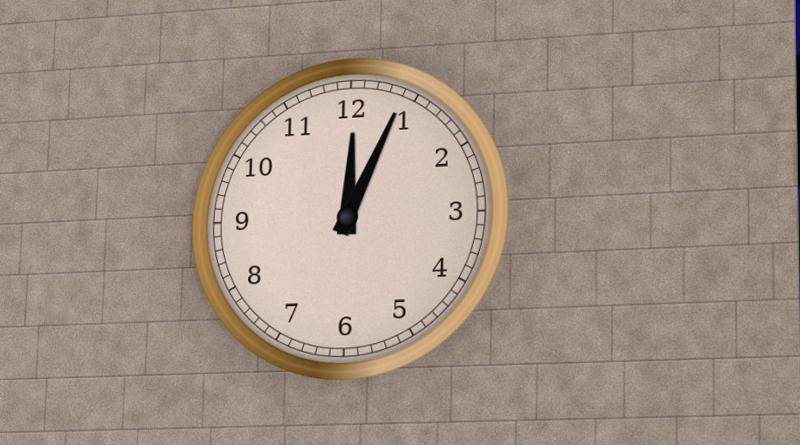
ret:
12:04
